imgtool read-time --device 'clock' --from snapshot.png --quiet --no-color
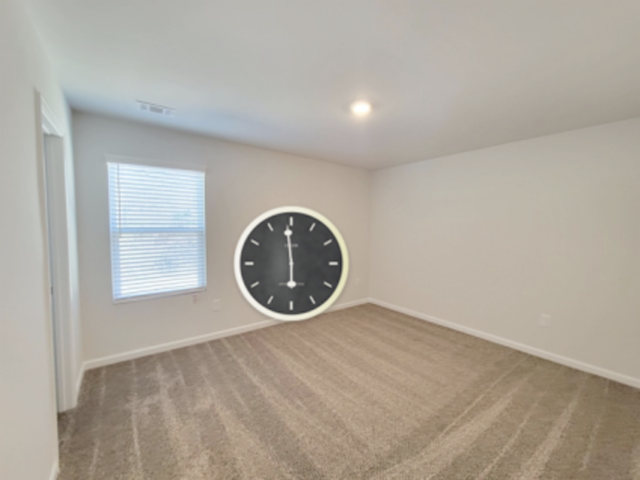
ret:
5:59
